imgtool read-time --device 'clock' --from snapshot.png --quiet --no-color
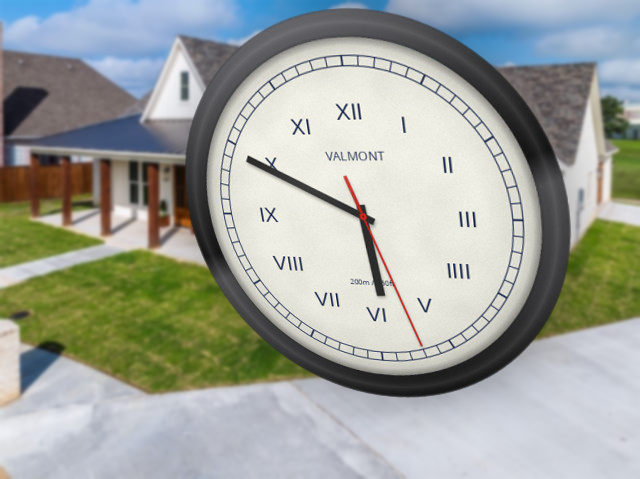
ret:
5:49:27
